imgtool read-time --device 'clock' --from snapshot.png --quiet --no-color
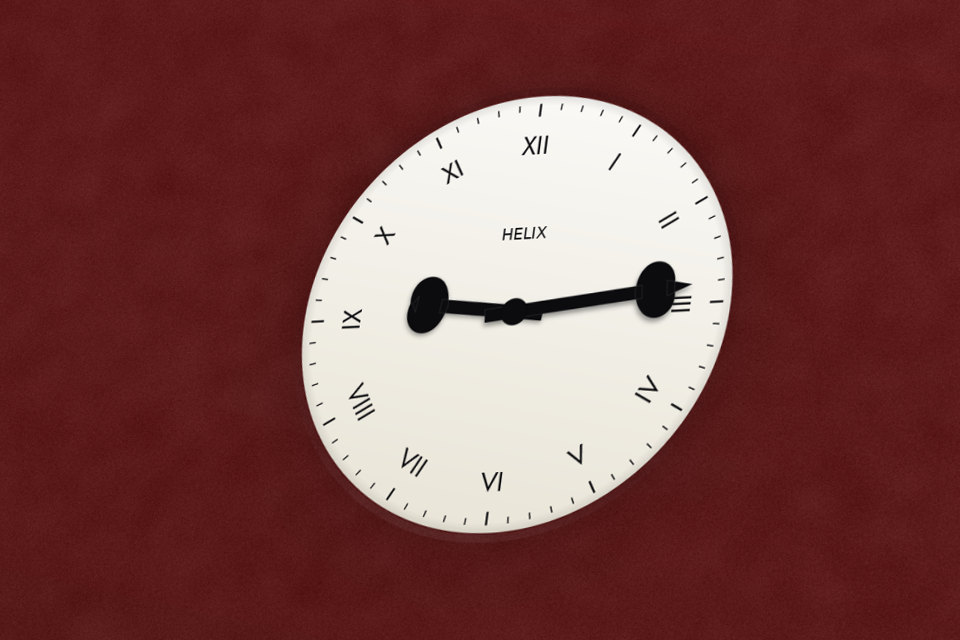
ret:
9:14
